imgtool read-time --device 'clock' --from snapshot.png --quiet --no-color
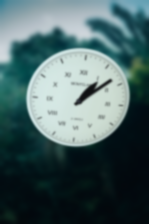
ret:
1:08
